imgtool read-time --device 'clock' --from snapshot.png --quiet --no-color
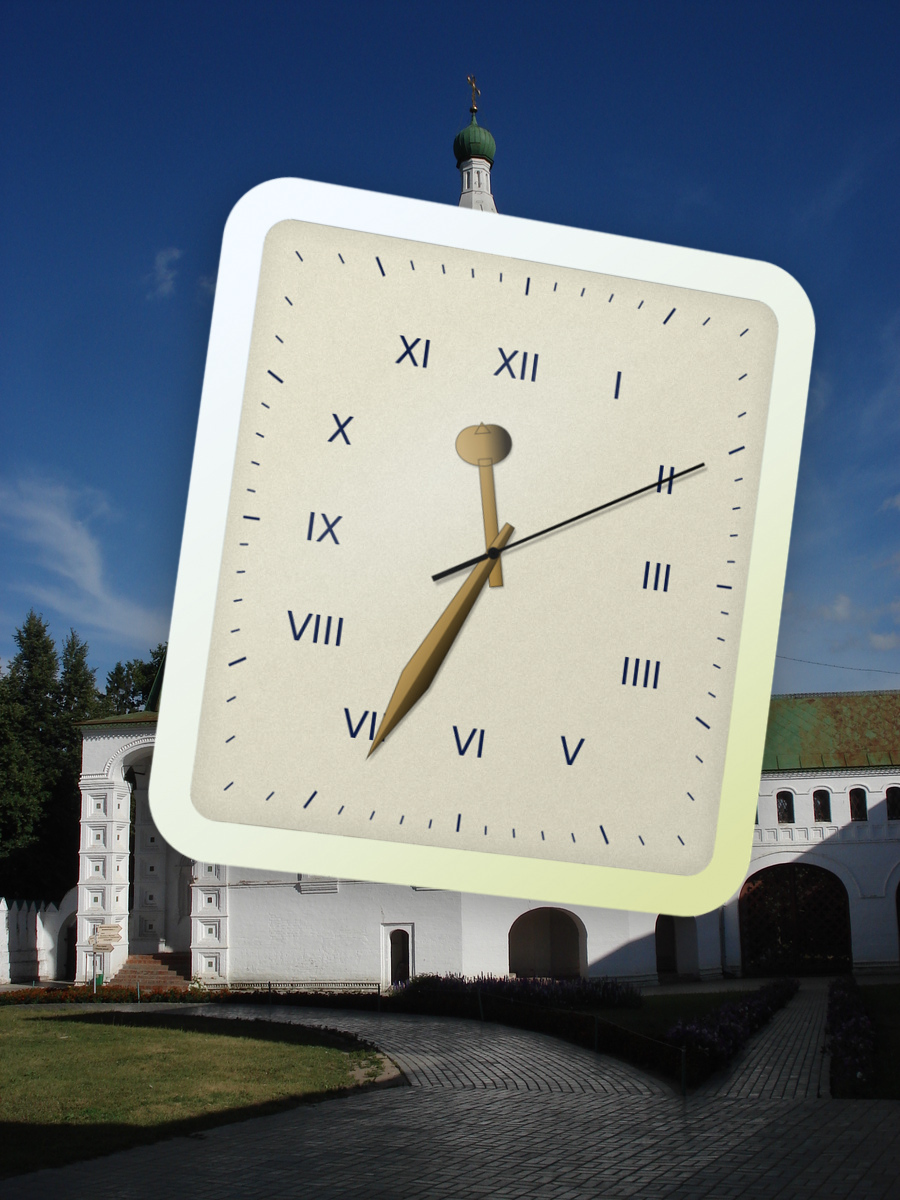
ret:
11:34:10
